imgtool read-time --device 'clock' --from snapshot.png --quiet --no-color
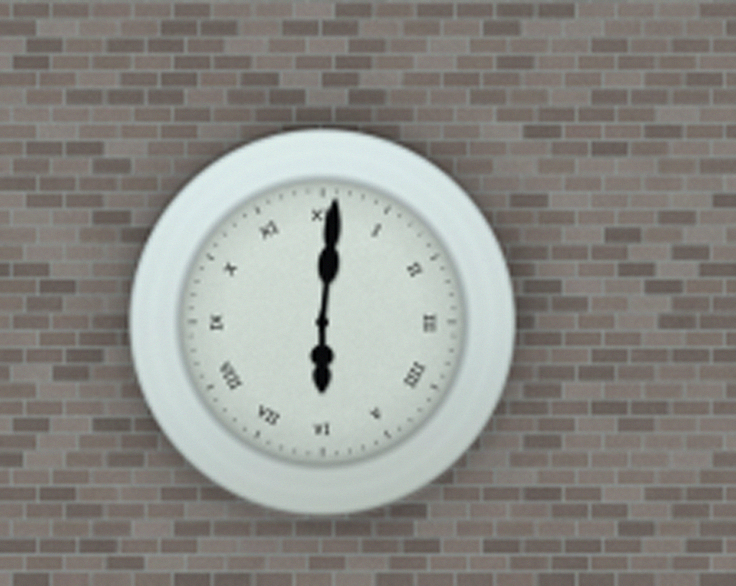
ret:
6:01
